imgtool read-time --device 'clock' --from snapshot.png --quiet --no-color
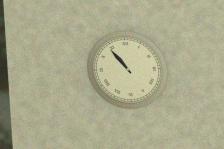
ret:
10:54
